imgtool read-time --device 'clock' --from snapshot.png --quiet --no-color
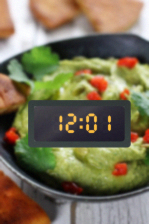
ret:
12:01
